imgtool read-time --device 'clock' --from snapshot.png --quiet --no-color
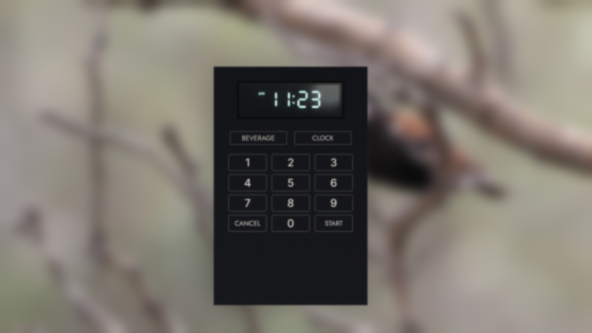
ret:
11:23
